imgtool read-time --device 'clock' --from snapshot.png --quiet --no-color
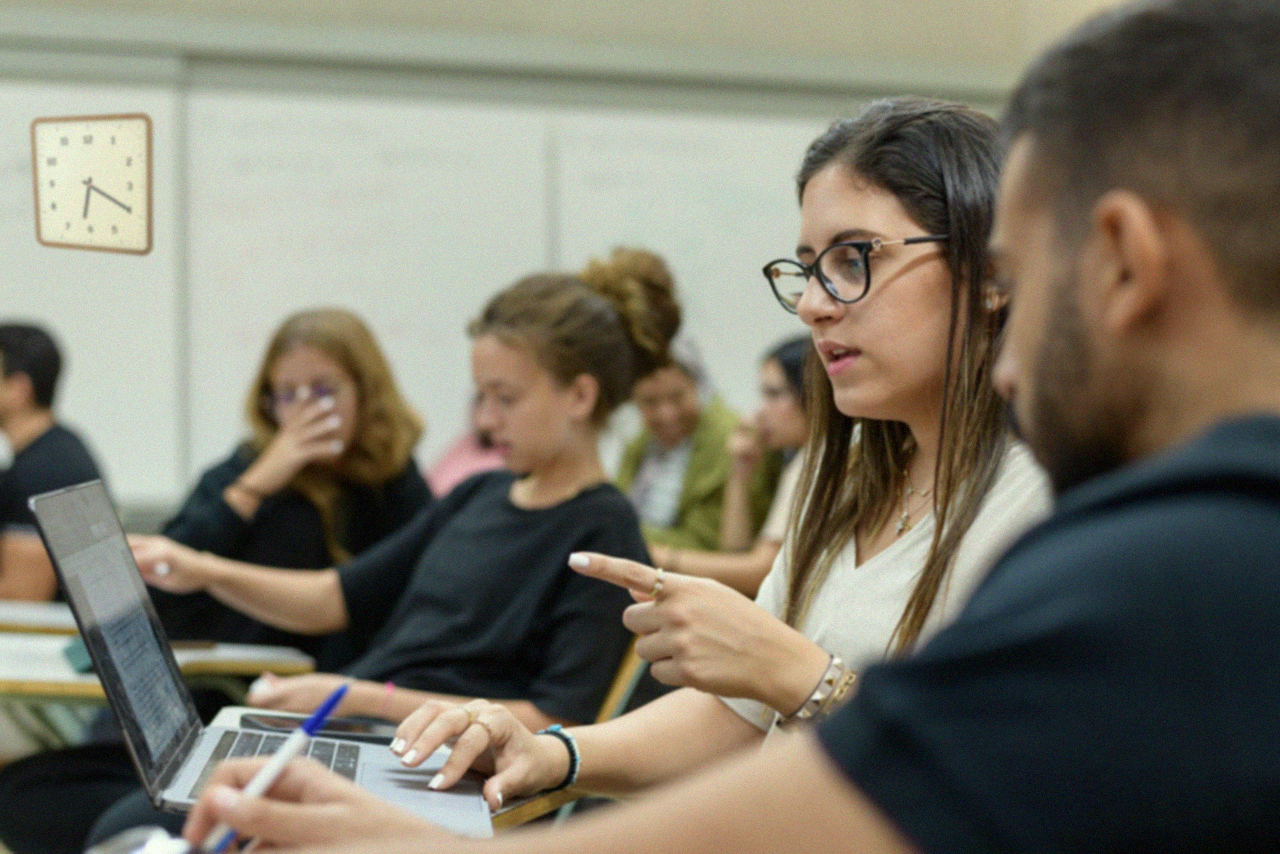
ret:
6:20
